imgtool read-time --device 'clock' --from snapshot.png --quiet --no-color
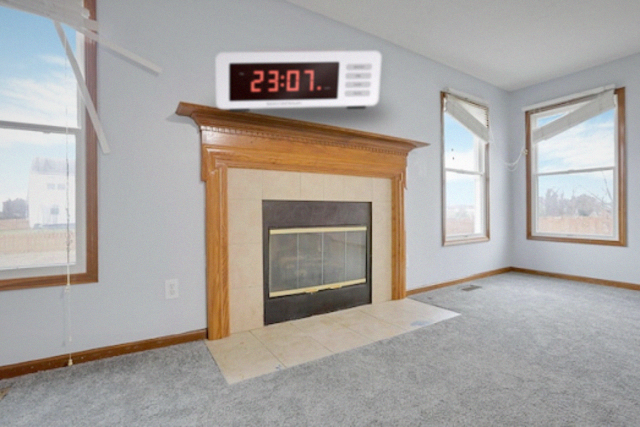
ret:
23:07
